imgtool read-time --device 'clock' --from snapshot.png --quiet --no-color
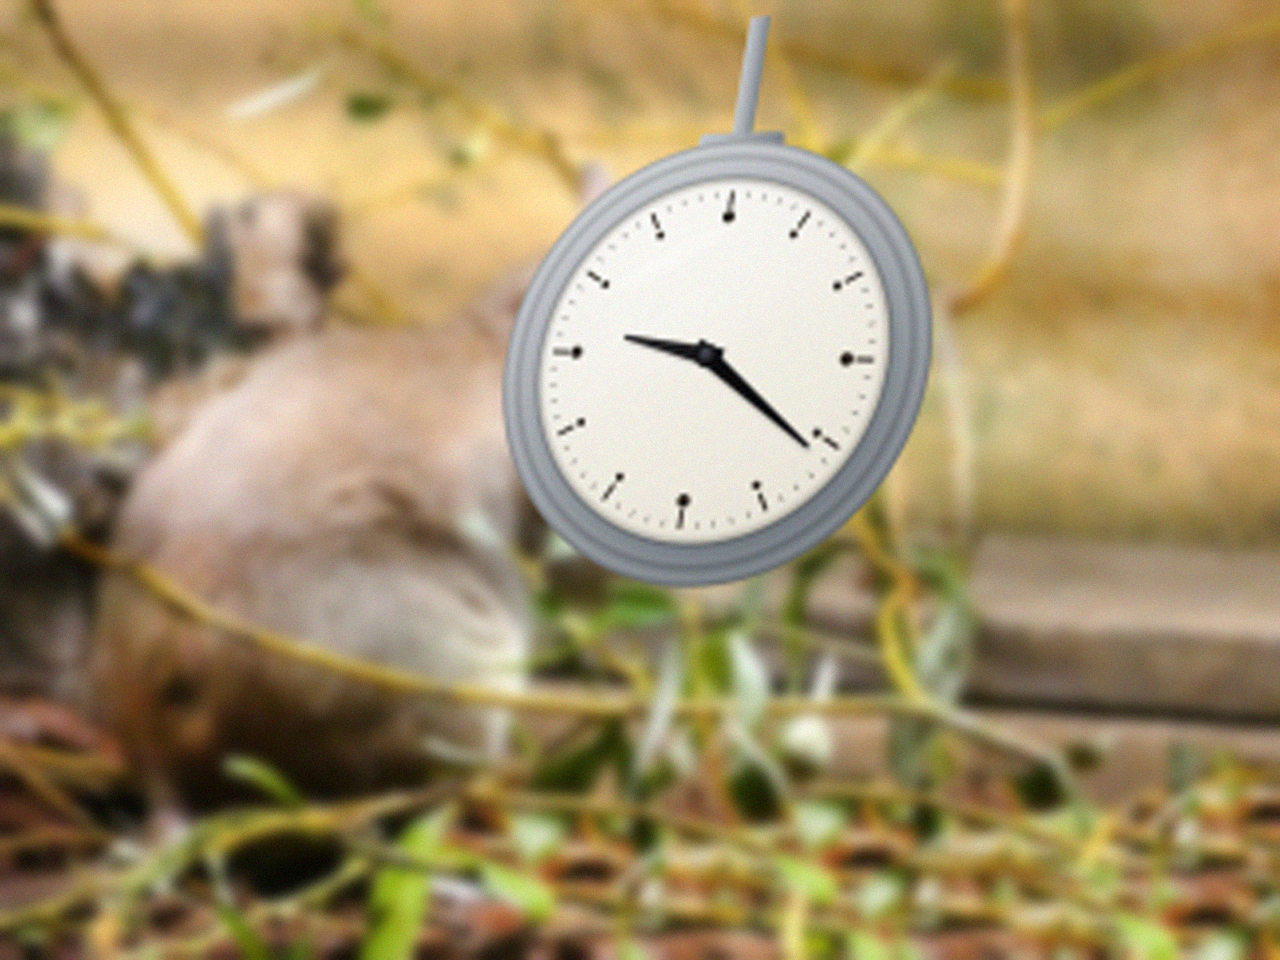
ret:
9:21
